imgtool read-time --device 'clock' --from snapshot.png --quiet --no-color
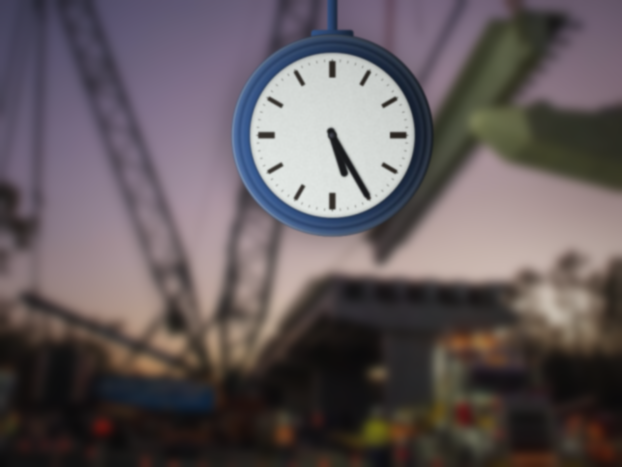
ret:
5:25
